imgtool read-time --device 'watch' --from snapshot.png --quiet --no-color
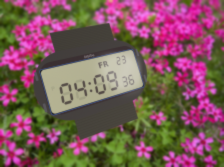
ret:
4:09:36
